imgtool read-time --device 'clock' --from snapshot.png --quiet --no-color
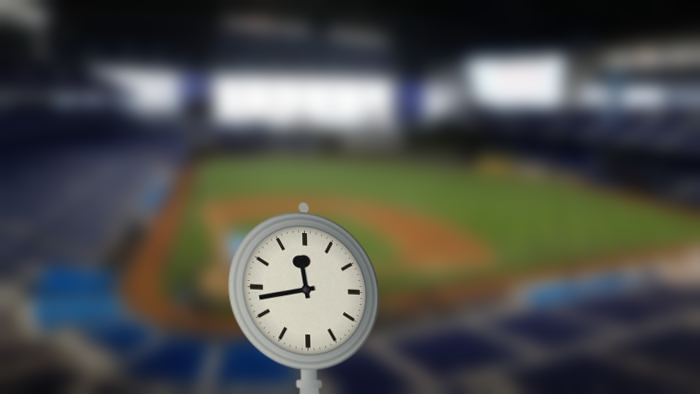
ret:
11:43
